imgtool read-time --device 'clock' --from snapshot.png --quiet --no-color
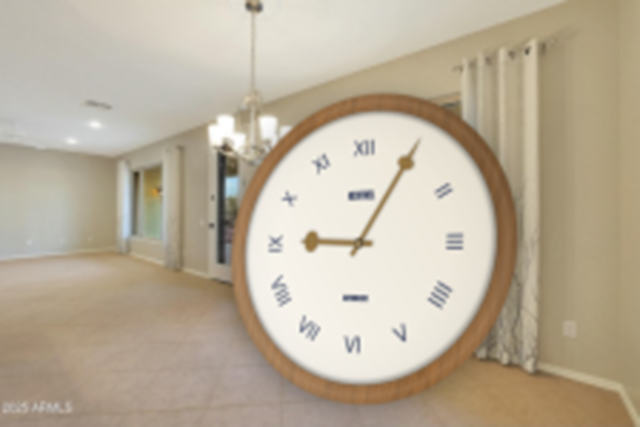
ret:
9:05
